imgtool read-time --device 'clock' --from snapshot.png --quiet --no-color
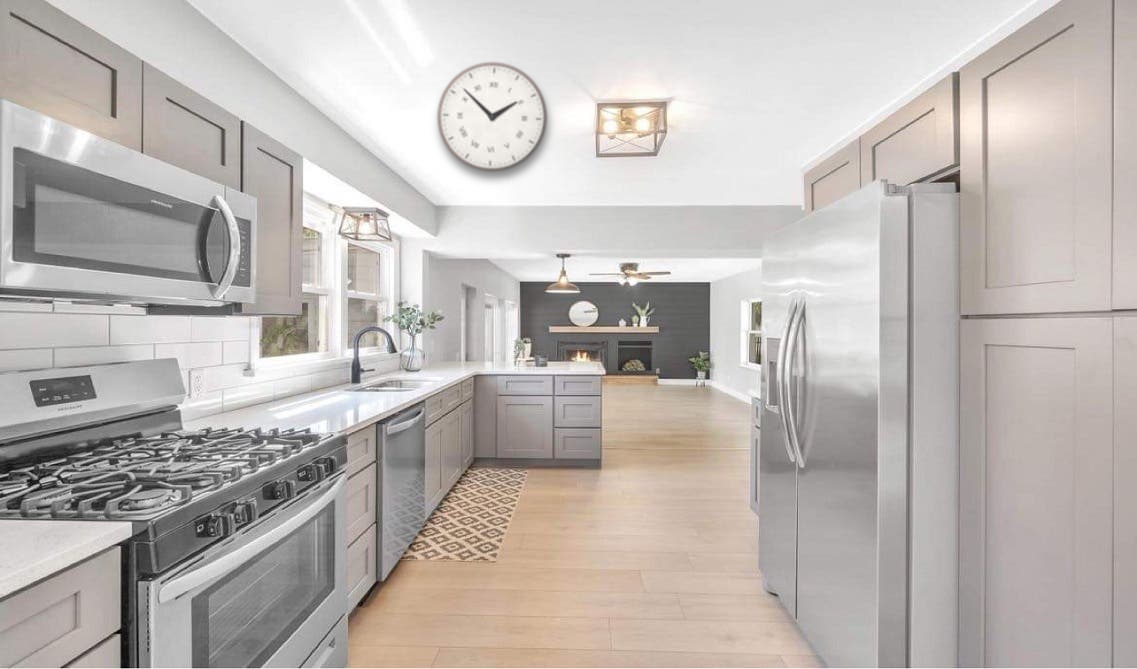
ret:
1:52
